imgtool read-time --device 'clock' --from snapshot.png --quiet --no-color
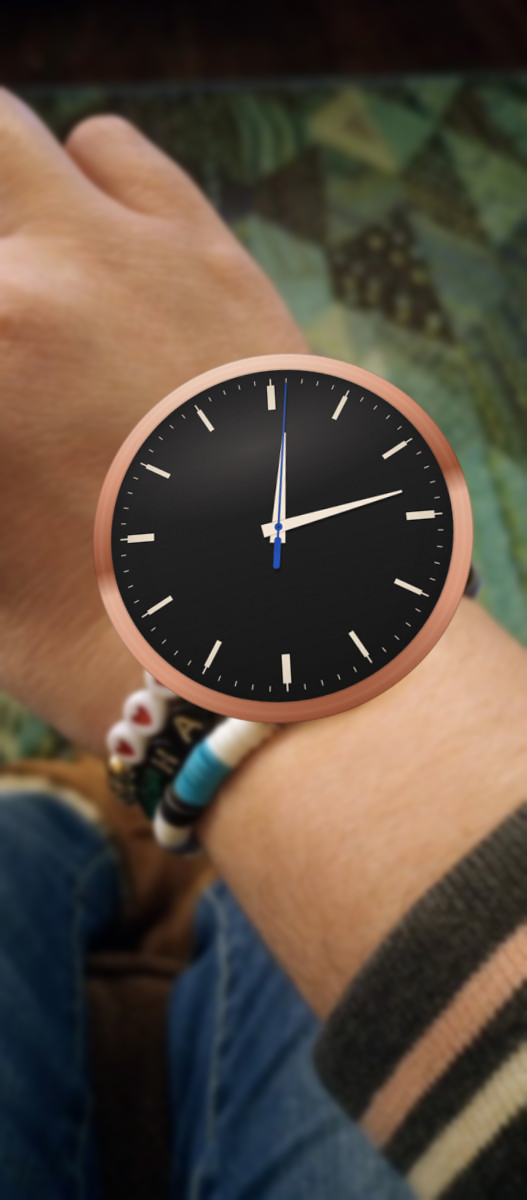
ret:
12:13:01
